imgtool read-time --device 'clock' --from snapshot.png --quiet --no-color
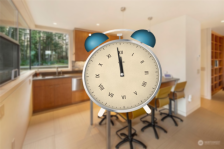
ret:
11:59
